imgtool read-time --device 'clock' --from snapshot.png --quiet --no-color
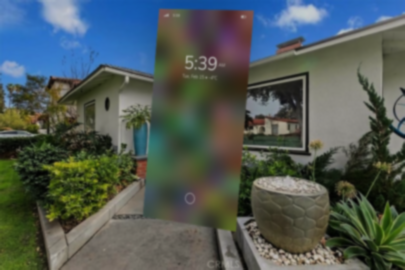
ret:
5:39
